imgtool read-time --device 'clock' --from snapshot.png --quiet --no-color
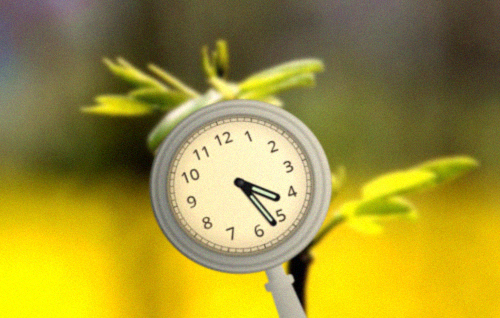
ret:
4:27
